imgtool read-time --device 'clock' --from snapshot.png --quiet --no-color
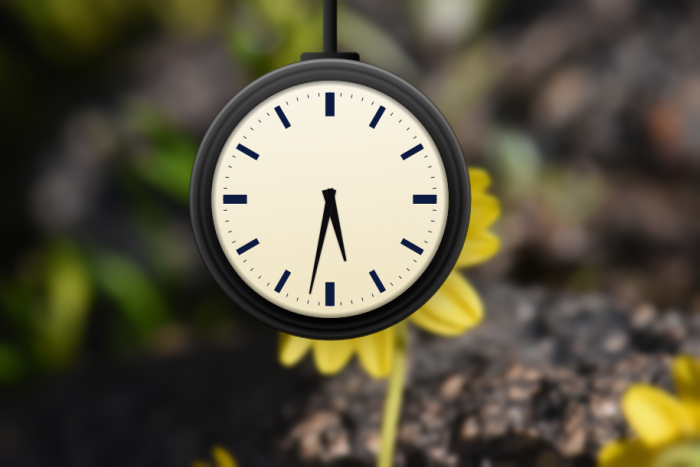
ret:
5:32
